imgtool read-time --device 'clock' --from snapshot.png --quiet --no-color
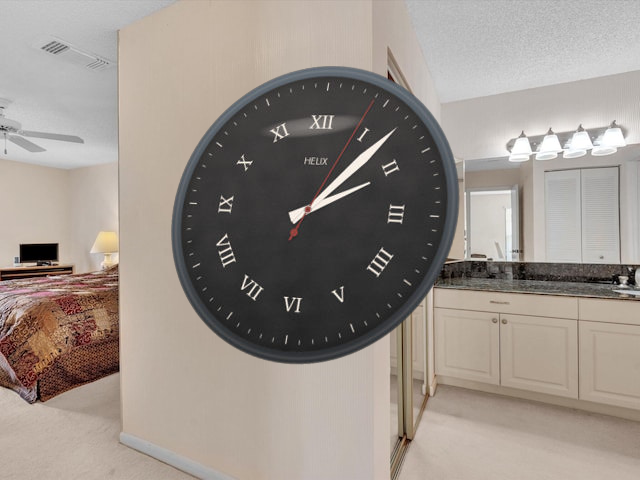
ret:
2:07:04
